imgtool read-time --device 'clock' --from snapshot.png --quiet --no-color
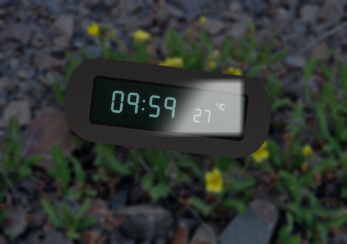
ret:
9:59
